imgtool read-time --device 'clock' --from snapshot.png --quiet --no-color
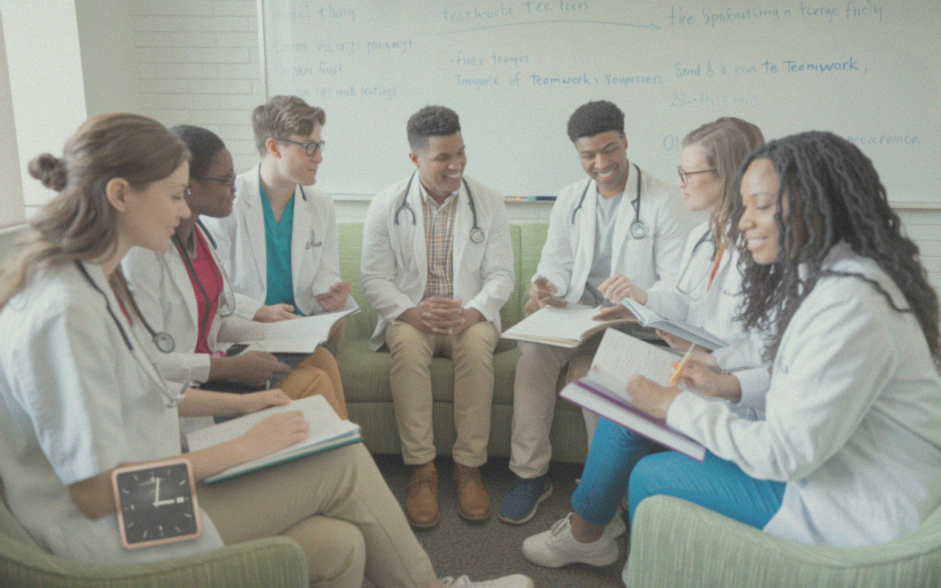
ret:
3:02
